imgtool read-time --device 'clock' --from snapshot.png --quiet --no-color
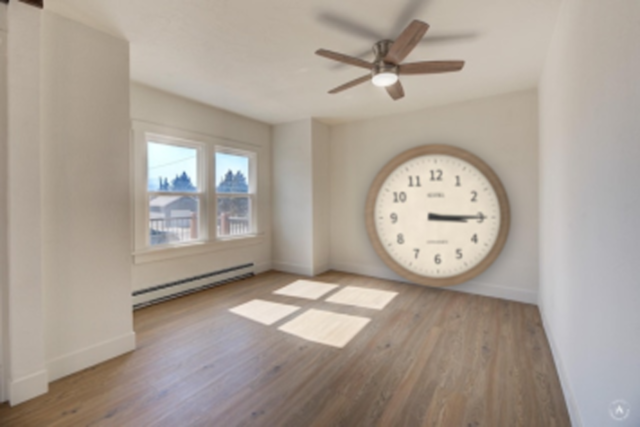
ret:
3:15
